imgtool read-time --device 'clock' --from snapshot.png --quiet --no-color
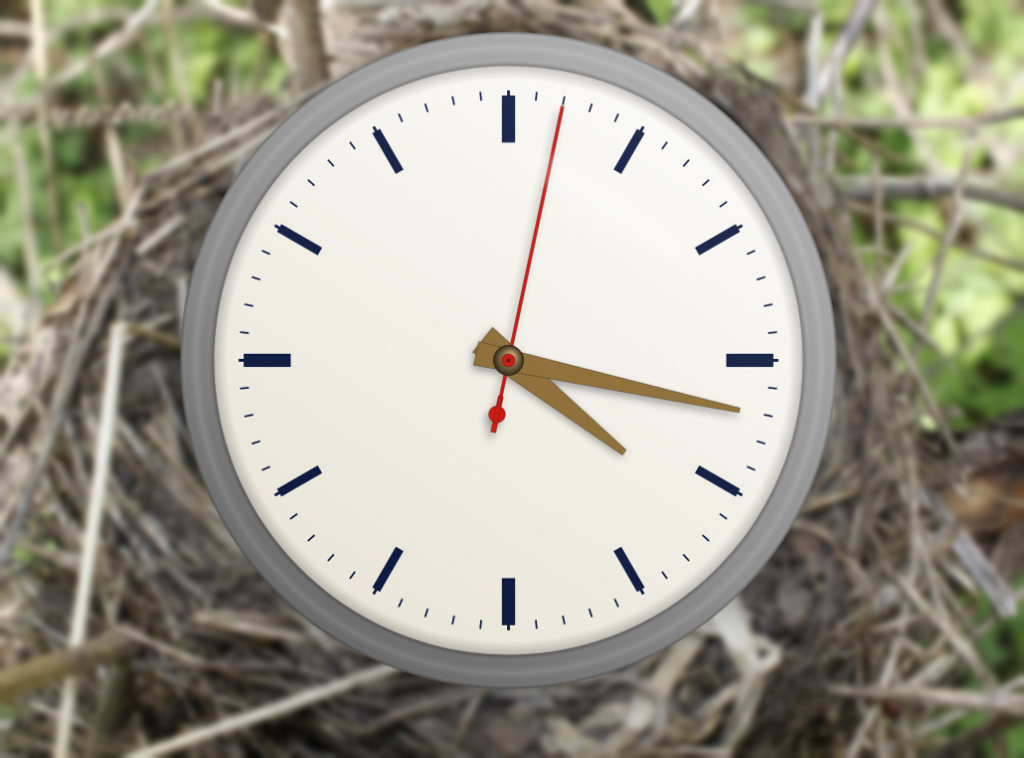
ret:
4:17:02
